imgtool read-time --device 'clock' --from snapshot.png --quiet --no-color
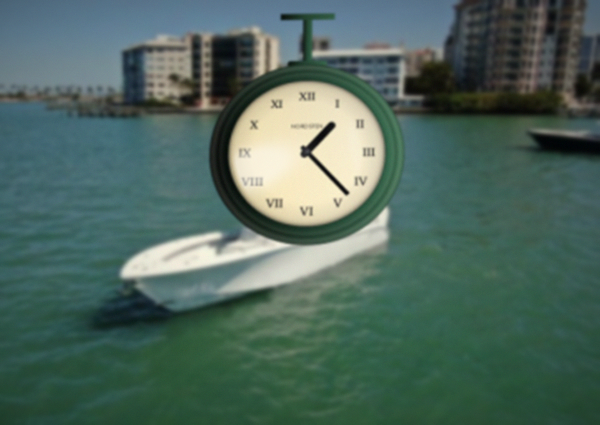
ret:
1:23
